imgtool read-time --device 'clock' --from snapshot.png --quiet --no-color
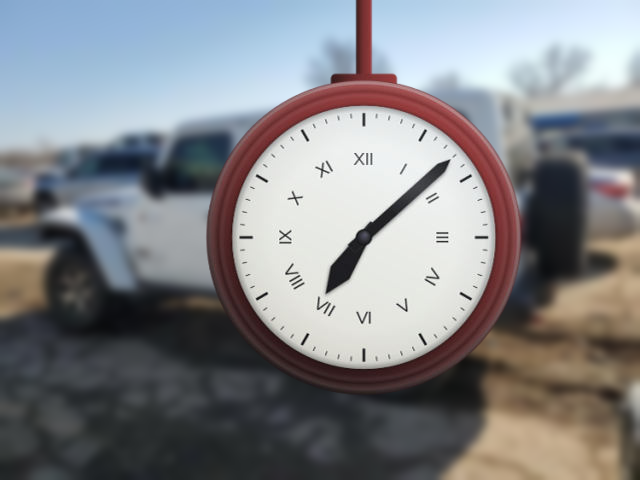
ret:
7:08
